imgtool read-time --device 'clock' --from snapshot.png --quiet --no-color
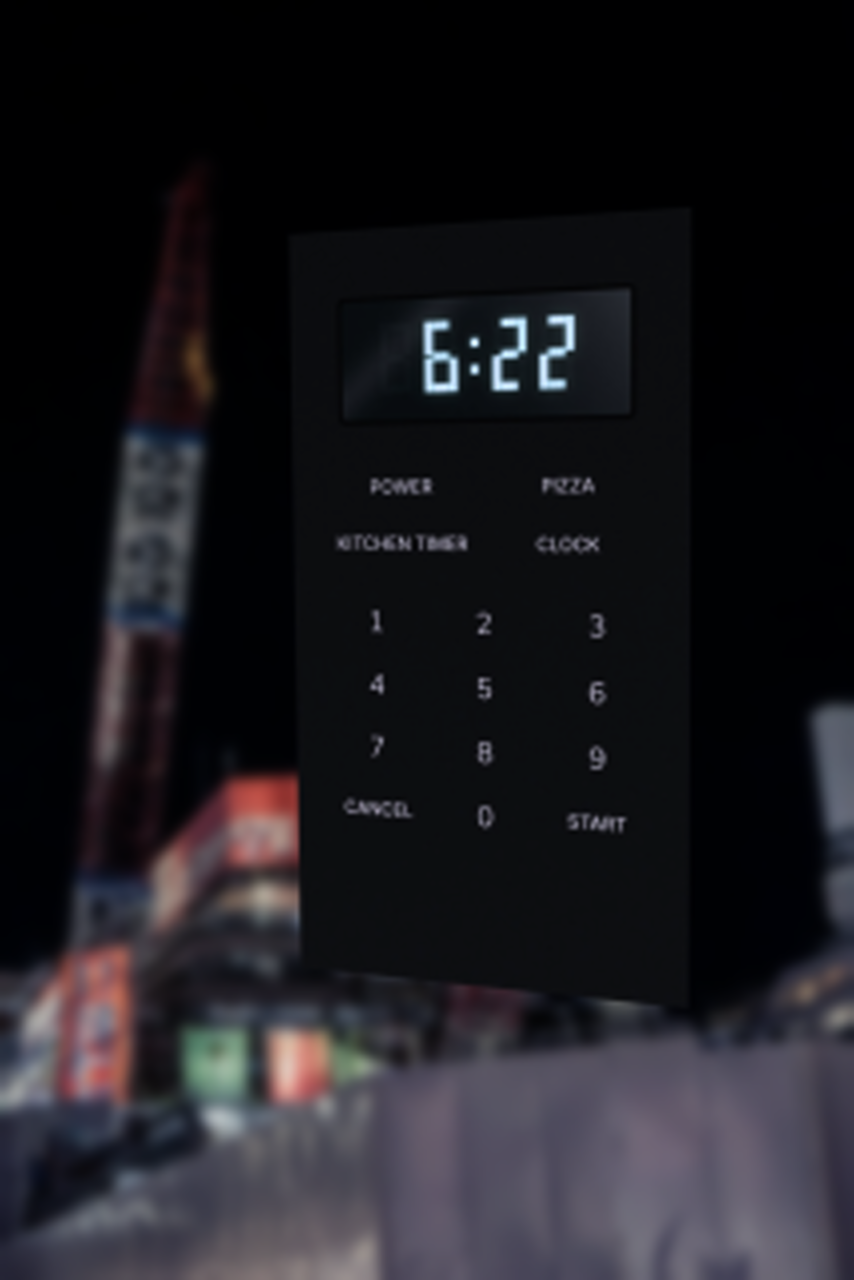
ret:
6:22
